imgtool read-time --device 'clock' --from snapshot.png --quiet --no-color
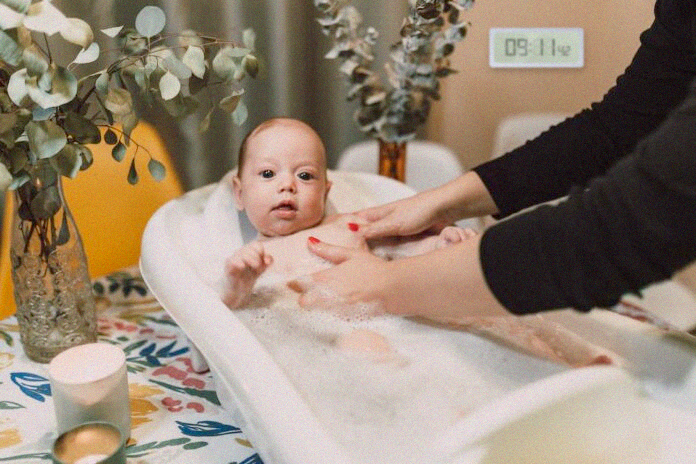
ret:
9:11
